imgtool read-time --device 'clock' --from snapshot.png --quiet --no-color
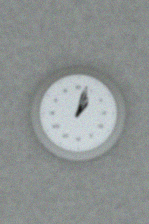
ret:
1:03
